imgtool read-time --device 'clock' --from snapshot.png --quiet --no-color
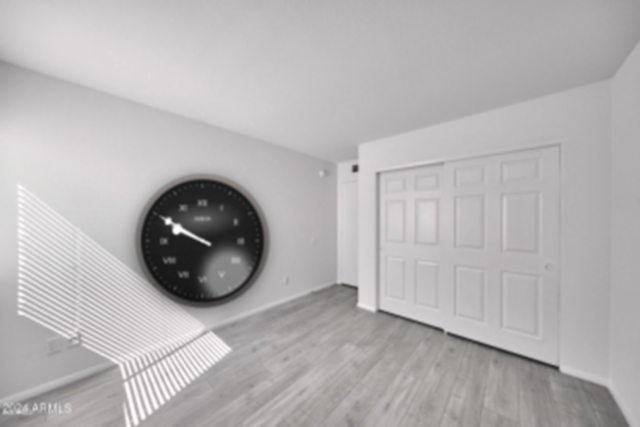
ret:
9:50
